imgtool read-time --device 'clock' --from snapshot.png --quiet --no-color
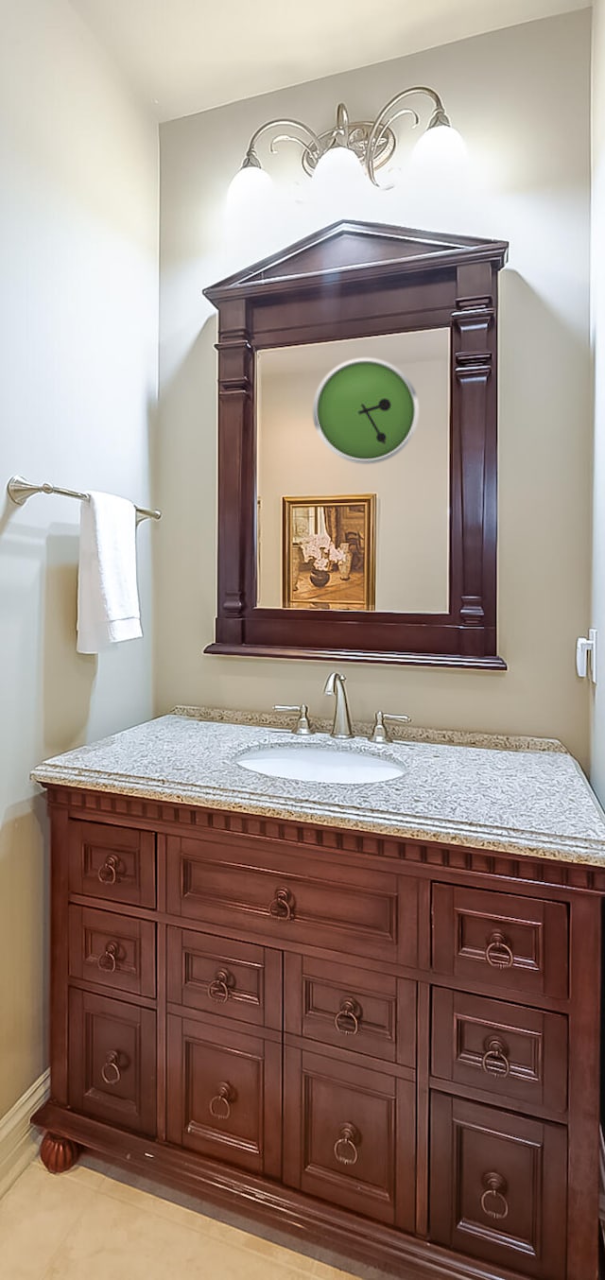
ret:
2:25
